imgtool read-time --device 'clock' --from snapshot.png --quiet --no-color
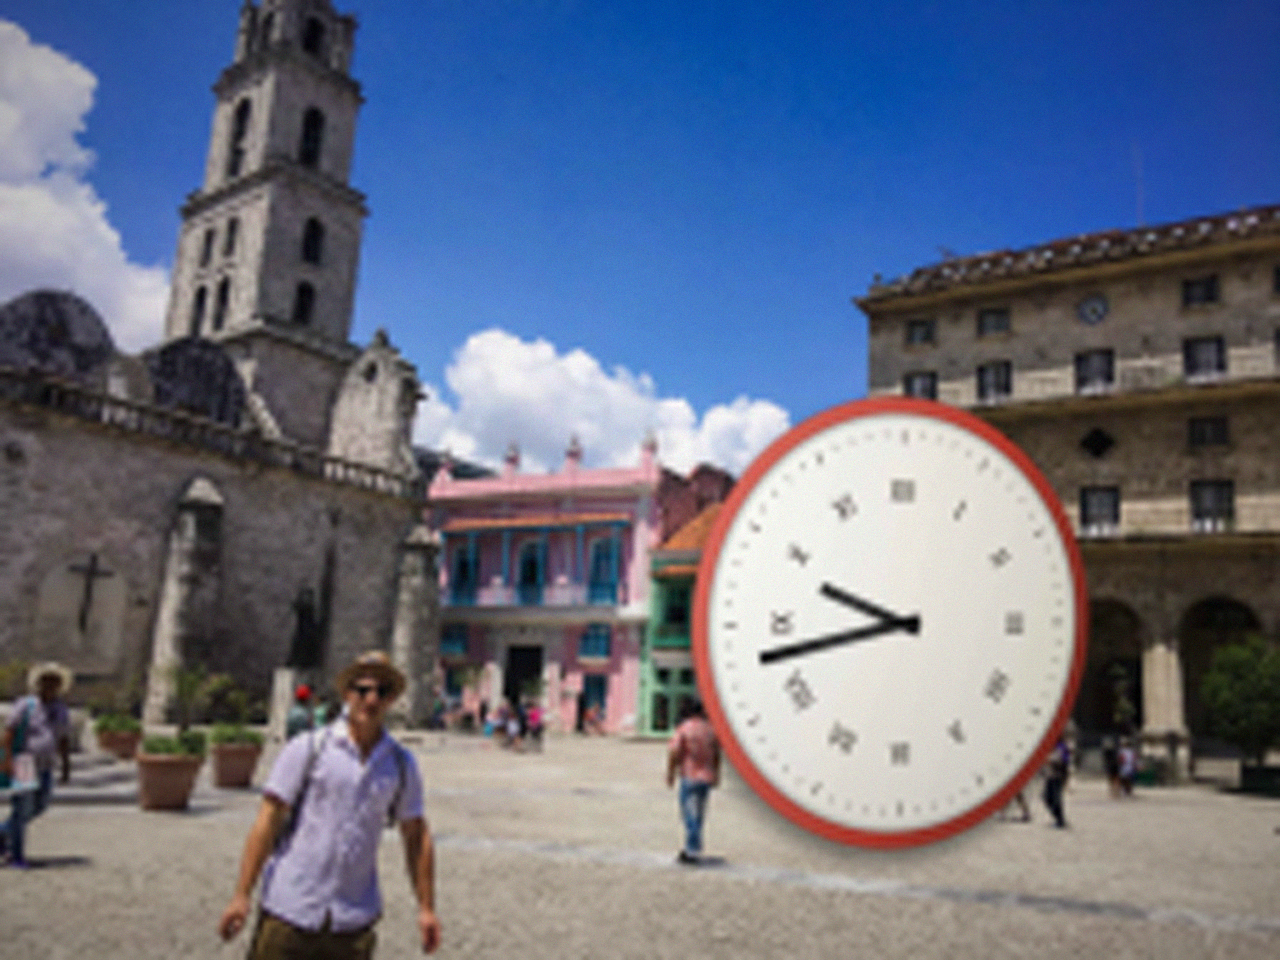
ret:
9:43
